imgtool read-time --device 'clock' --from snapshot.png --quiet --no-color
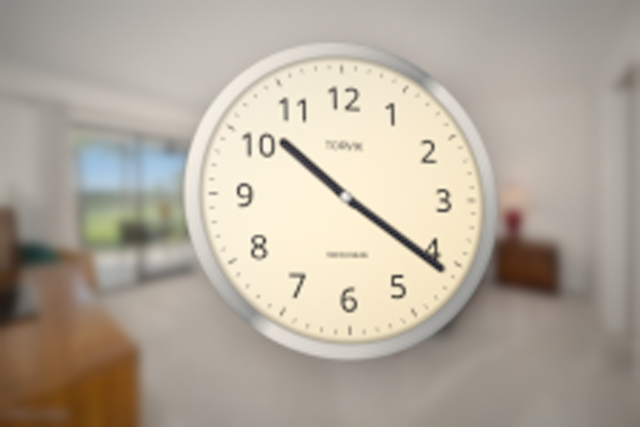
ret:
10:21
